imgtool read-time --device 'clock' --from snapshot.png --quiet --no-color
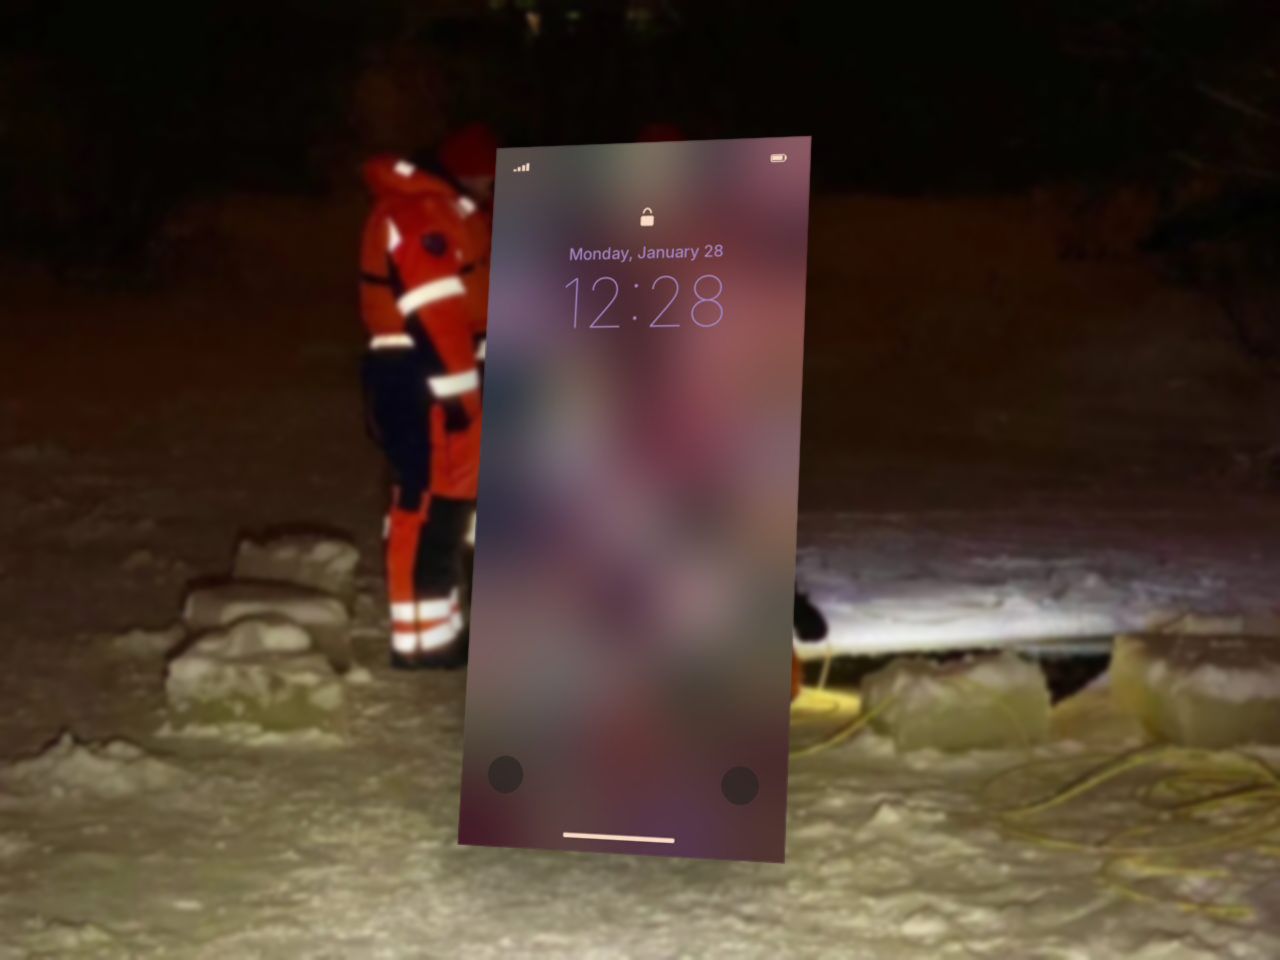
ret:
12:28
